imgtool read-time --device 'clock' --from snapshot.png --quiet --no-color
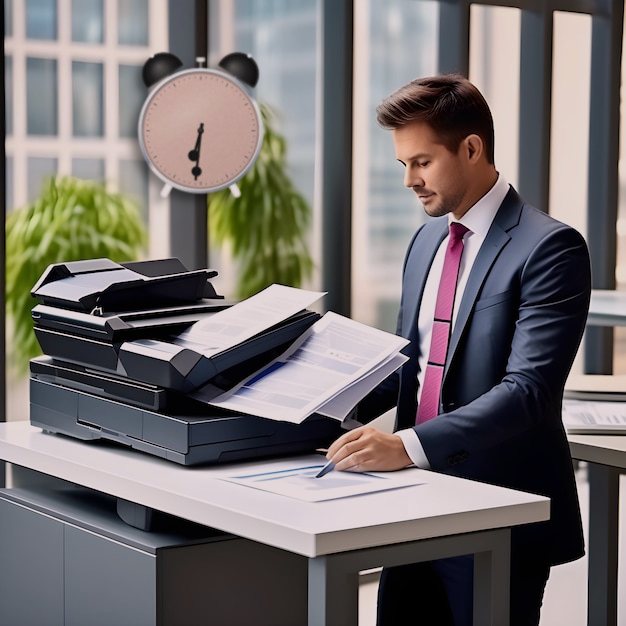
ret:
6:31
